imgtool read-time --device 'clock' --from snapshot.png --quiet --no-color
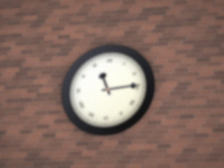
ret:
11:14
